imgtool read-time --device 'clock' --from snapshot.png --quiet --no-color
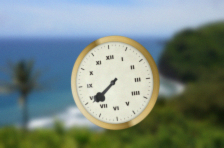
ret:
7:39
